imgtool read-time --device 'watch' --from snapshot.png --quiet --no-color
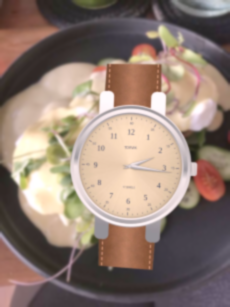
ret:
2:16
